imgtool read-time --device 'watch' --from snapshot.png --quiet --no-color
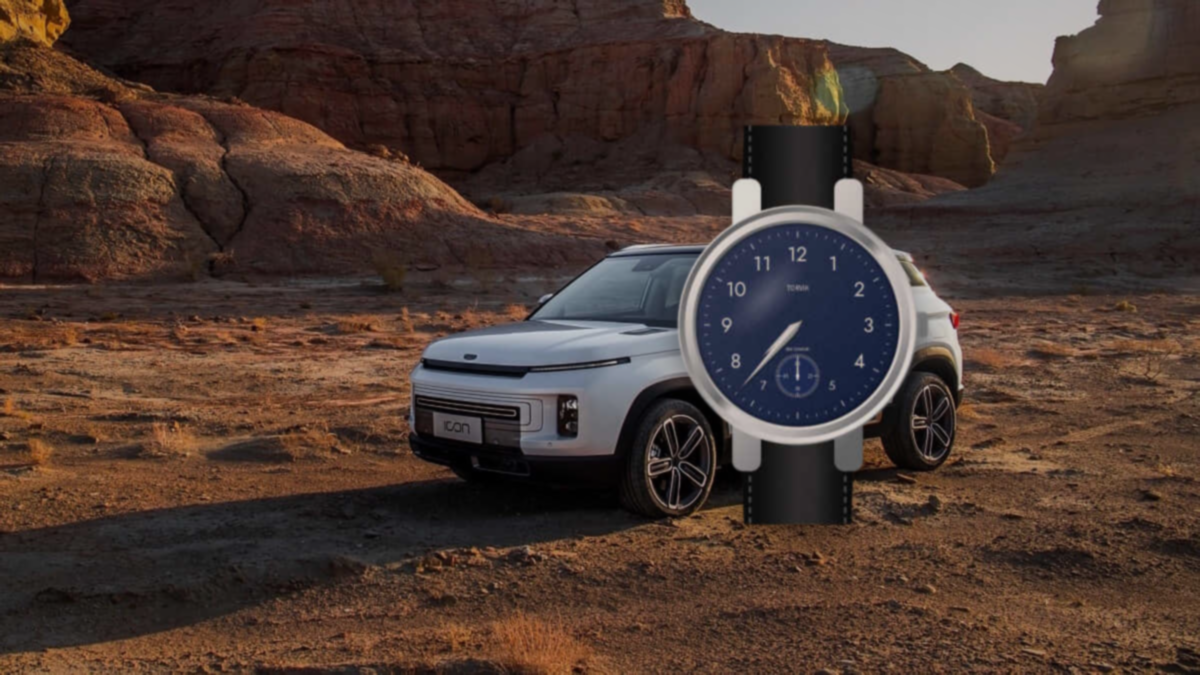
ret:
7:37
